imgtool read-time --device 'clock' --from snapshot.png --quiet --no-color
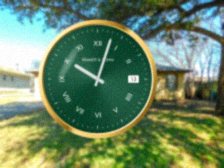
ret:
10:03
